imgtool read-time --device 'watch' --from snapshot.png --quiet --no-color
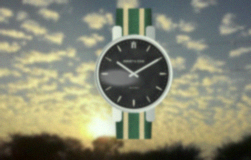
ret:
10:10
